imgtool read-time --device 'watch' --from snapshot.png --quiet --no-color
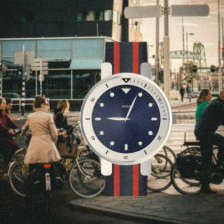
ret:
9:04
